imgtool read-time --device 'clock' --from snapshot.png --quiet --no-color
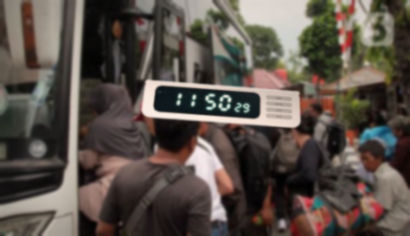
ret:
11:50
